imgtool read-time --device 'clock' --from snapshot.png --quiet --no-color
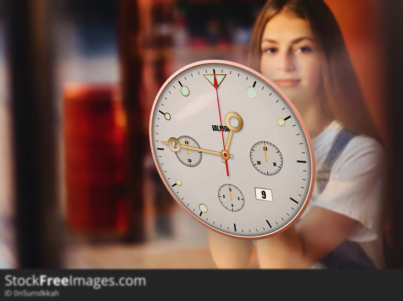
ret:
12:46
